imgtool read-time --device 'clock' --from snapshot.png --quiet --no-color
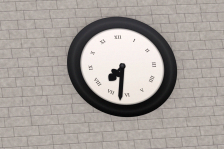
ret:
7:32
